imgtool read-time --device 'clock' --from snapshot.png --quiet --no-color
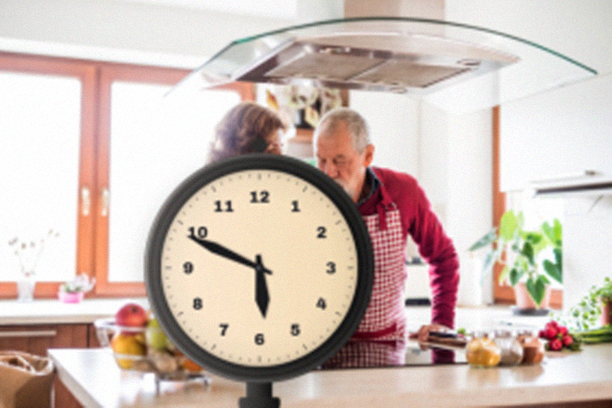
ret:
5:49
